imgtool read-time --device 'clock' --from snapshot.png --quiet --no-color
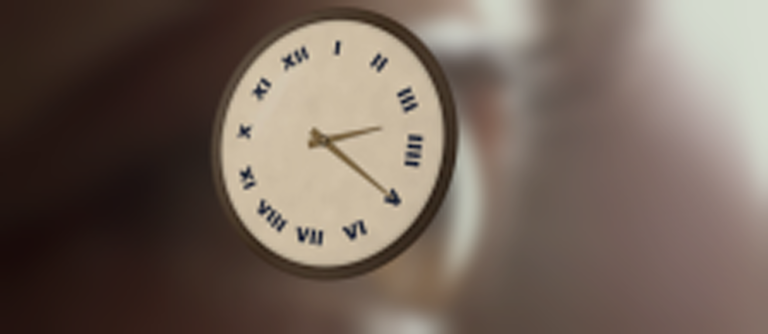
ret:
3:25
